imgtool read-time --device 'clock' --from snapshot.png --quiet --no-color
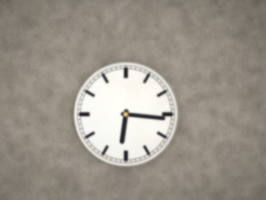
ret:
6:16
